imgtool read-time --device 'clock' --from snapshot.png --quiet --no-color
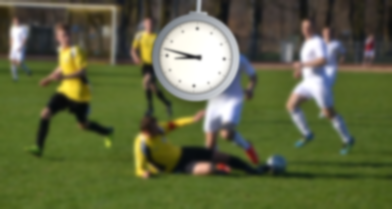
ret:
8:47
